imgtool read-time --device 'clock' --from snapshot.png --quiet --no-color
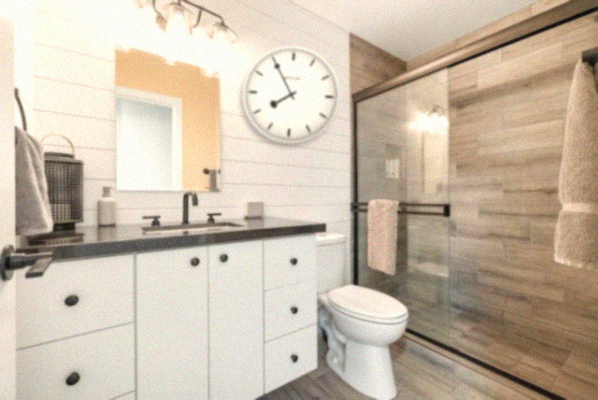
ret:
7:55
